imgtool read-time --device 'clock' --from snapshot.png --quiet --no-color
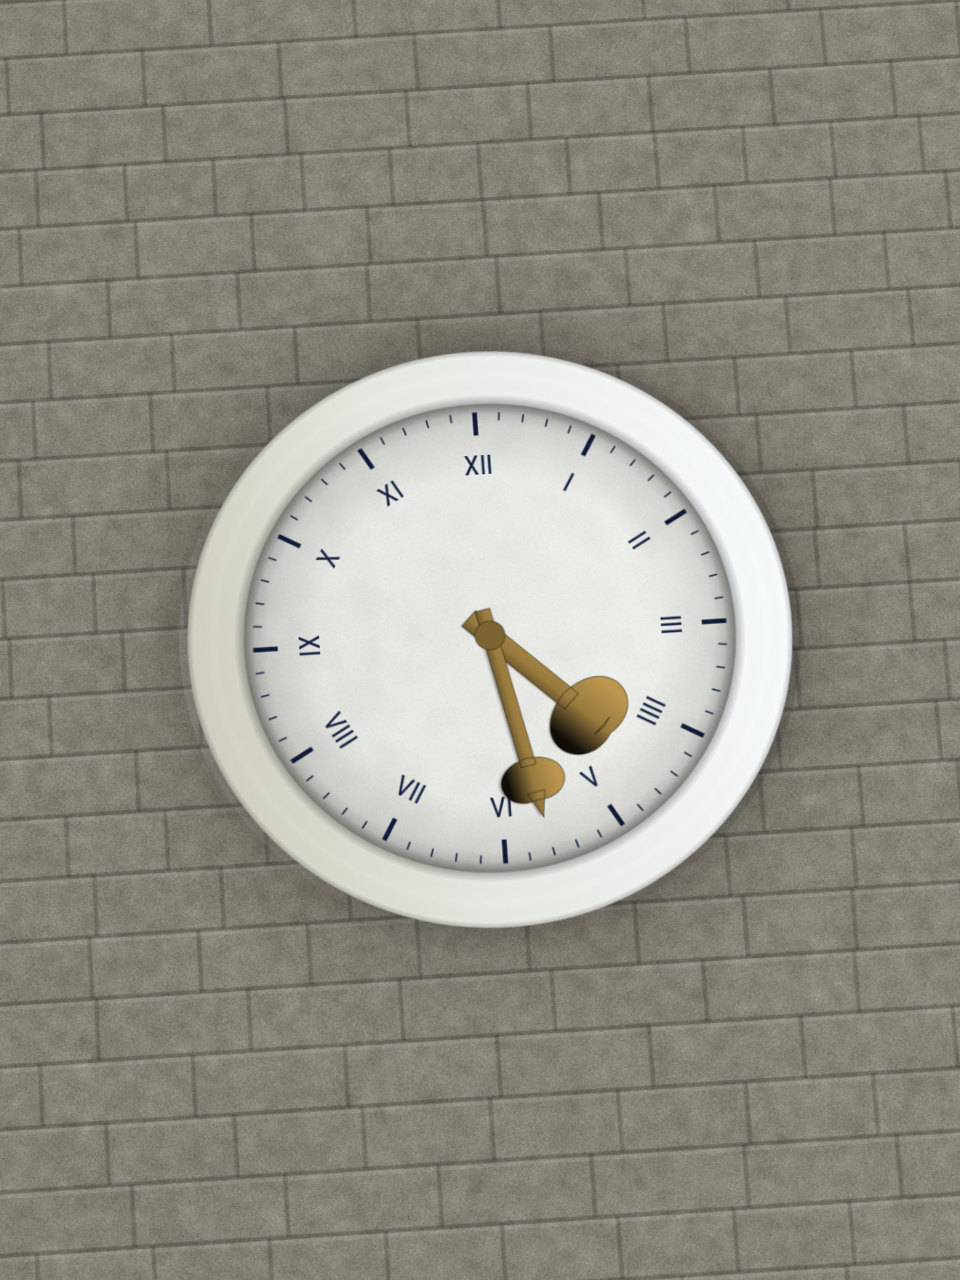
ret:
4:28
